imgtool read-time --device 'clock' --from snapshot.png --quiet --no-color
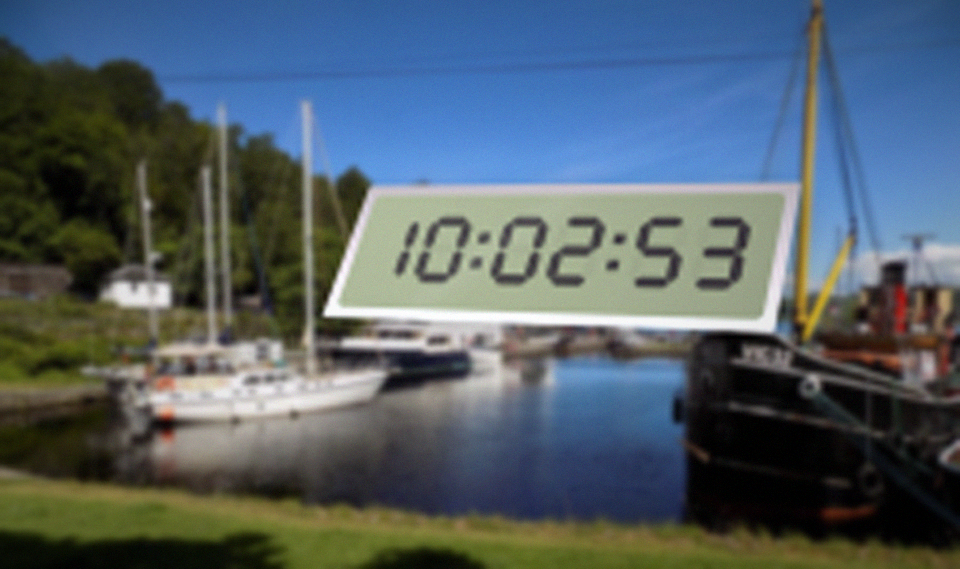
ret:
10:02:53
